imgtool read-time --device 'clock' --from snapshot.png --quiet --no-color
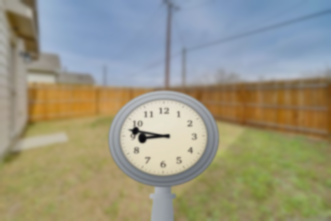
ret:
8:47
